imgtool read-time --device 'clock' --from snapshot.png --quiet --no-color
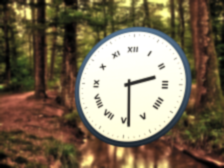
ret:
2:29
